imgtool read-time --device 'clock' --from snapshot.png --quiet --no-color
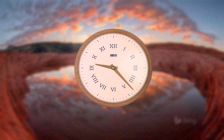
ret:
9:23
